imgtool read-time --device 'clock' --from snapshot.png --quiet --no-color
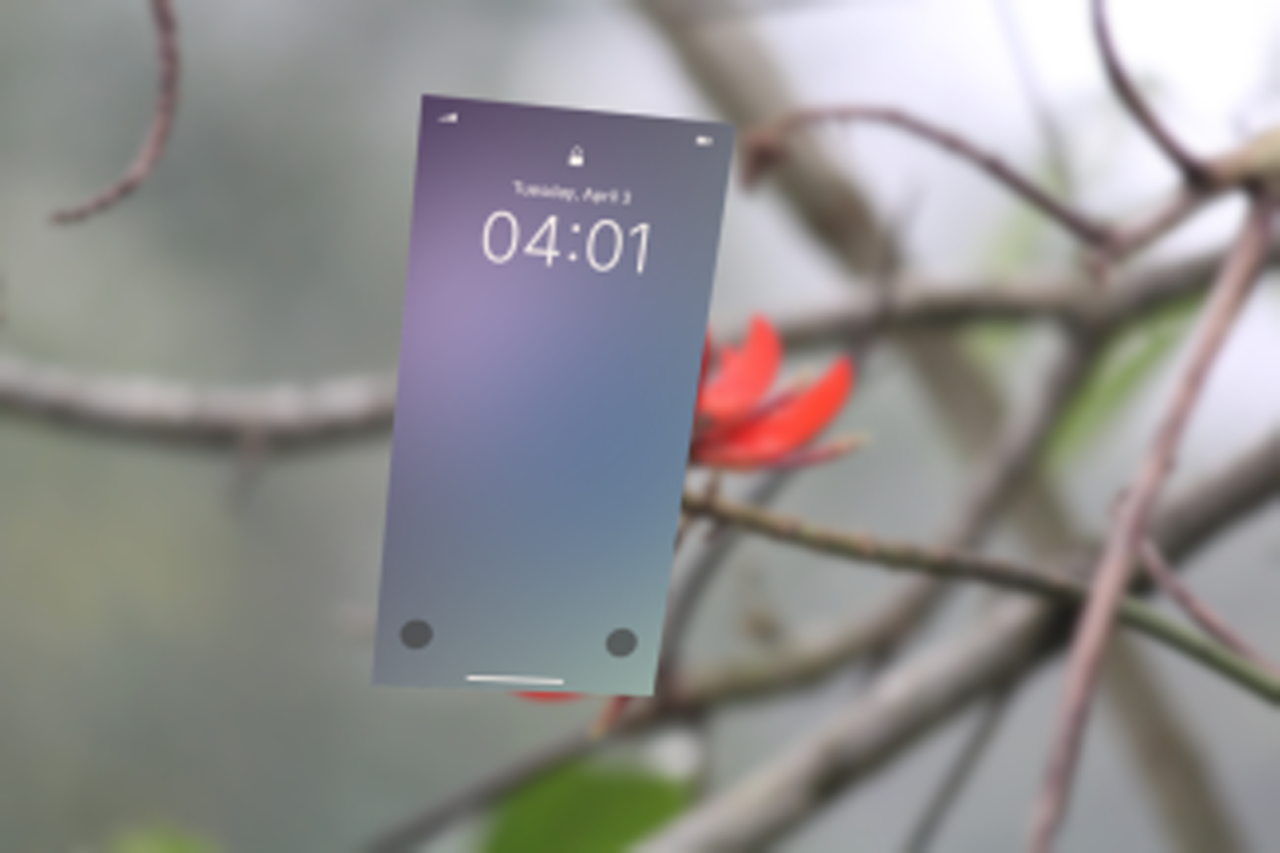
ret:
4:01
